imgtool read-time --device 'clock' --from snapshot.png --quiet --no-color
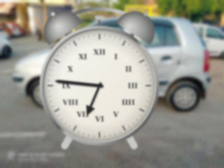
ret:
6:46
